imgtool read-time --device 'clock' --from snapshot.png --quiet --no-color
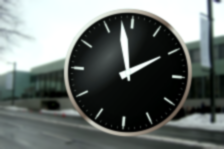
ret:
1:58
